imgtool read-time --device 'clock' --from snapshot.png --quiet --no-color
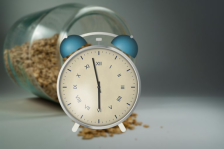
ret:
5:58
